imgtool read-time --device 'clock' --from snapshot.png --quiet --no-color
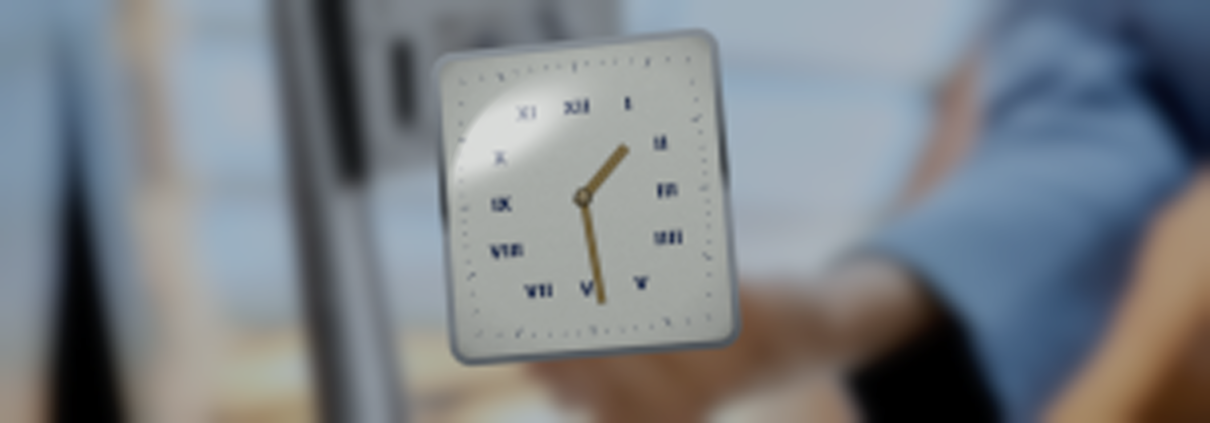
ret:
1:29
